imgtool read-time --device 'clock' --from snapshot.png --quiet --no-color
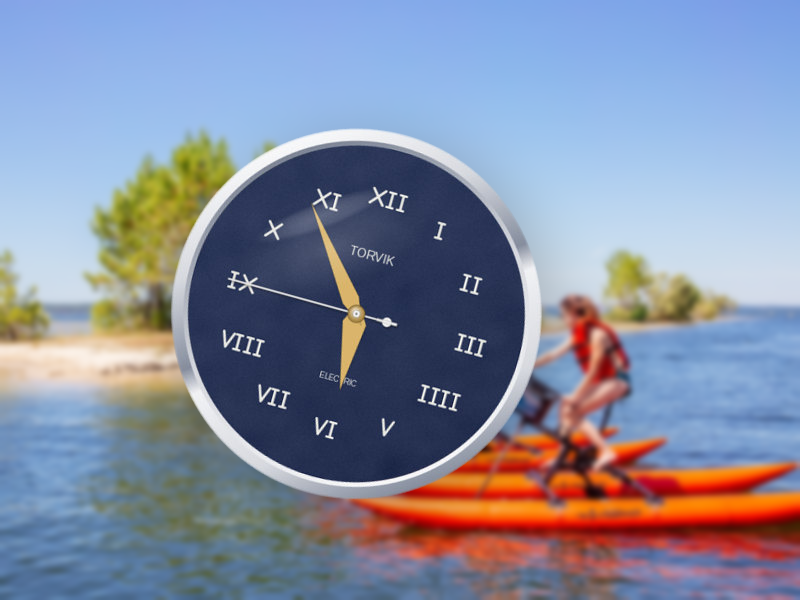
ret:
5:53:45
